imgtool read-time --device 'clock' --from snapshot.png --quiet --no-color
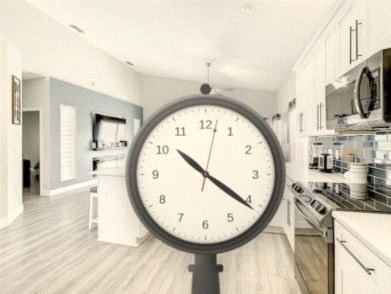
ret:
10:21:02
